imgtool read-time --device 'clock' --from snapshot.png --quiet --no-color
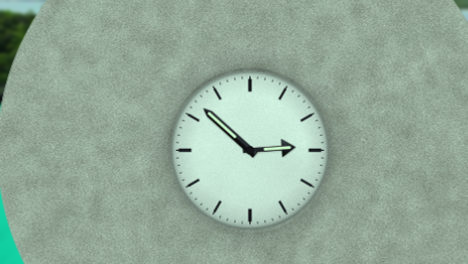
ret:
2:52
